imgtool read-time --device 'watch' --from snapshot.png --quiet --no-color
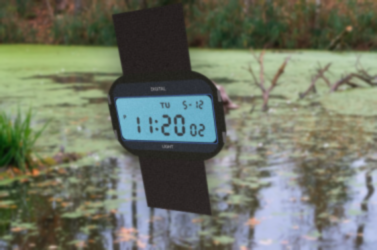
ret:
11:20:02
